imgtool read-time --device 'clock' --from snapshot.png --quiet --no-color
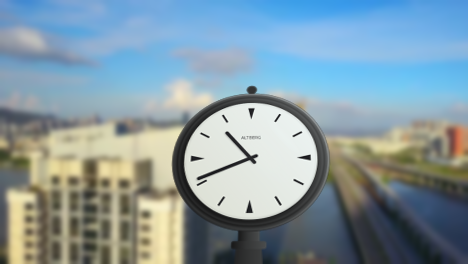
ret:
10:41
